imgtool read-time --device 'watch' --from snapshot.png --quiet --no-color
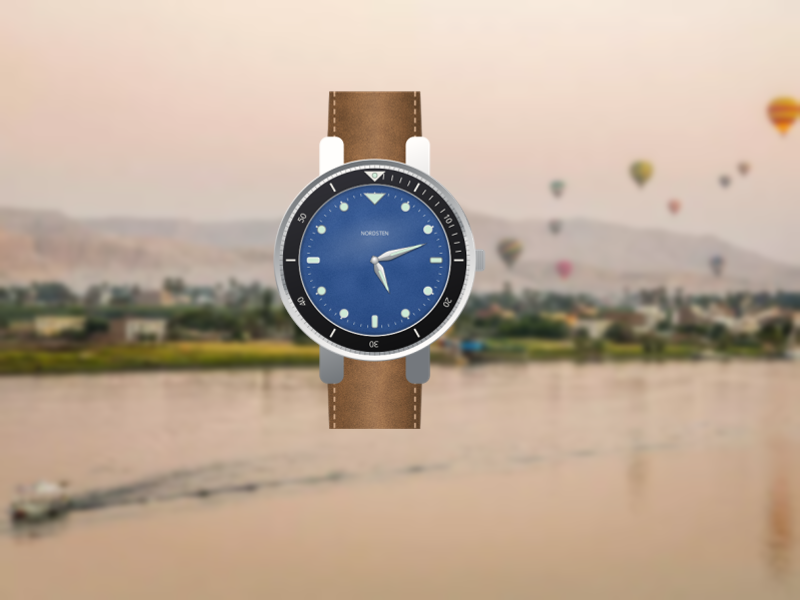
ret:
5:12
